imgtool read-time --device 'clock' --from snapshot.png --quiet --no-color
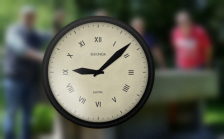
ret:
9:08
